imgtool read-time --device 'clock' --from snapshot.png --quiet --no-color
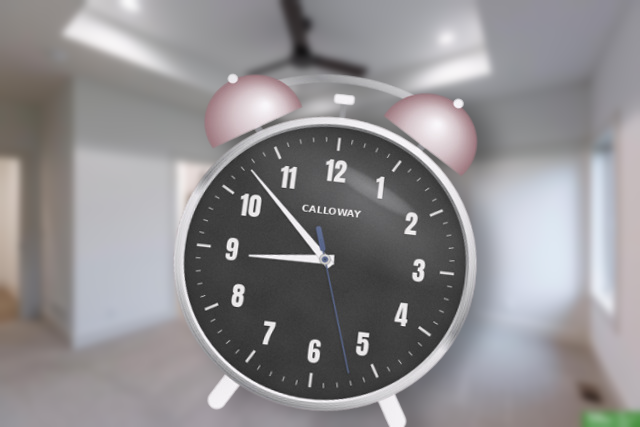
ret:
8:52:27
